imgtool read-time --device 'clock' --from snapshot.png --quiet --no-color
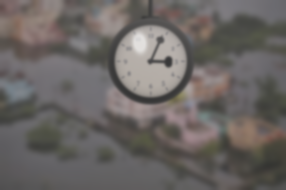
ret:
3:04
